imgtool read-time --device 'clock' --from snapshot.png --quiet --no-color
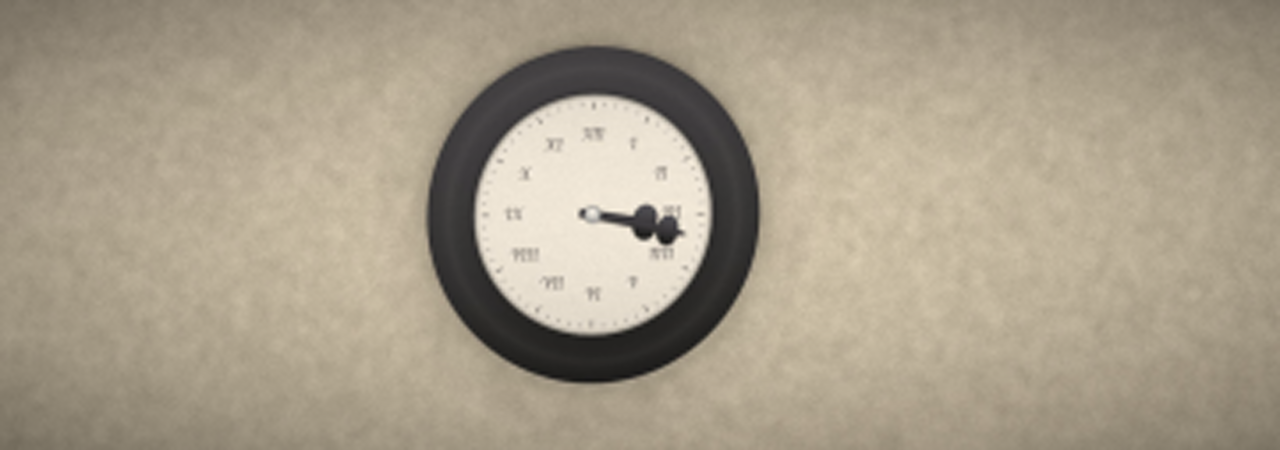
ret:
3:17
